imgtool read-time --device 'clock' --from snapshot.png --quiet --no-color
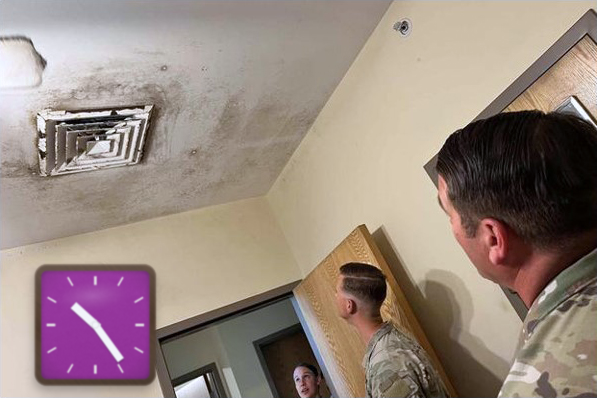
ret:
10:24
